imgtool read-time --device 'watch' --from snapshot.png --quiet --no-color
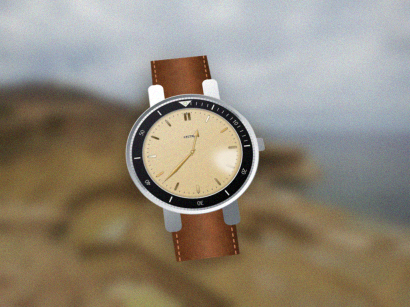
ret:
12:38
